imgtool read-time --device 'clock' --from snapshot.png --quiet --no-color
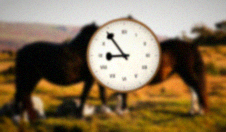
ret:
8:54
